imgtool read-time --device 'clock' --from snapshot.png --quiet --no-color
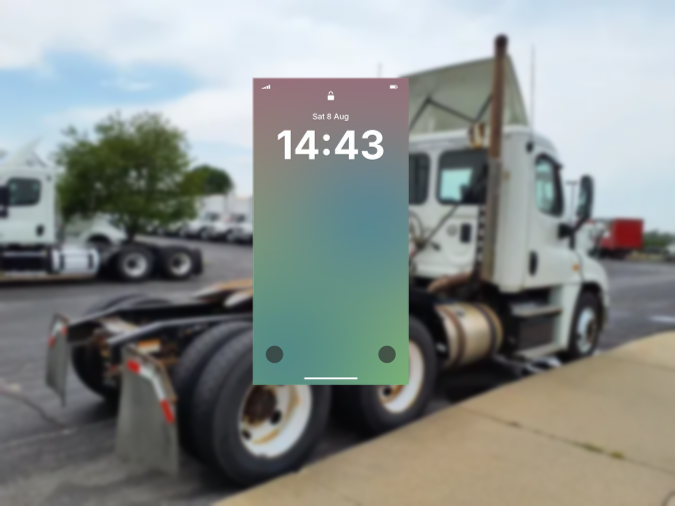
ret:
14:43
